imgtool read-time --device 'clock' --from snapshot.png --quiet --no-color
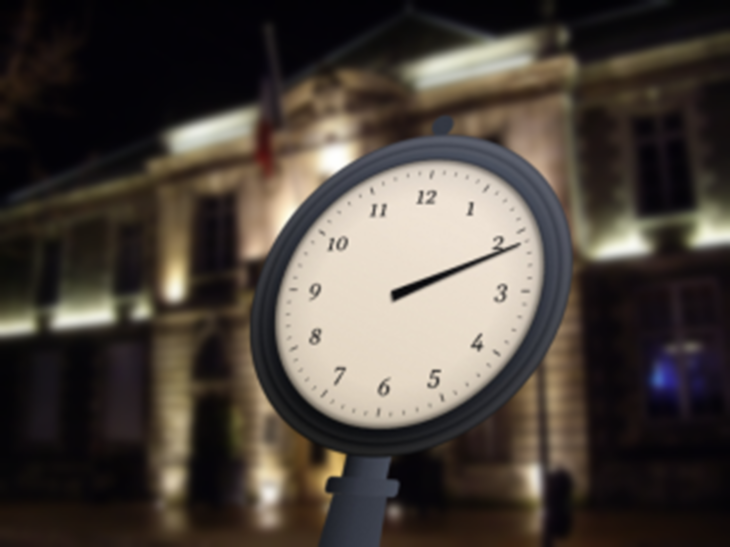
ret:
2:11
